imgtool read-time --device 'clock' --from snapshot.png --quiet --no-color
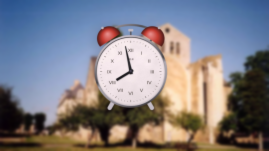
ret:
7:58
